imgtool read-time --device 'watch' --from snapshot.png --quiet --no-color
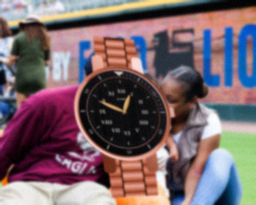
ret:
12:49
